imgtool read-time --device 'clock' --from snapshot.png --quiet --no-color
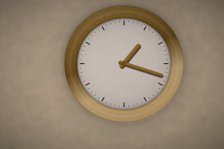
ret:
1:18
